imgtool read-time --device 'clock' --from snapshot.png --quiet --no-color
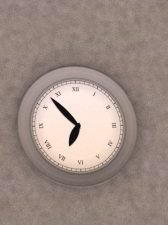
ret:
6:53
